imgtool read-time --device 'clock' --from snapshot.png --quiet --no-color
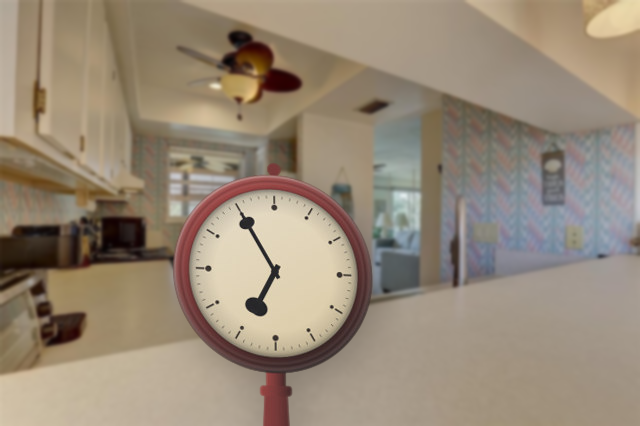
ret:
6:55
